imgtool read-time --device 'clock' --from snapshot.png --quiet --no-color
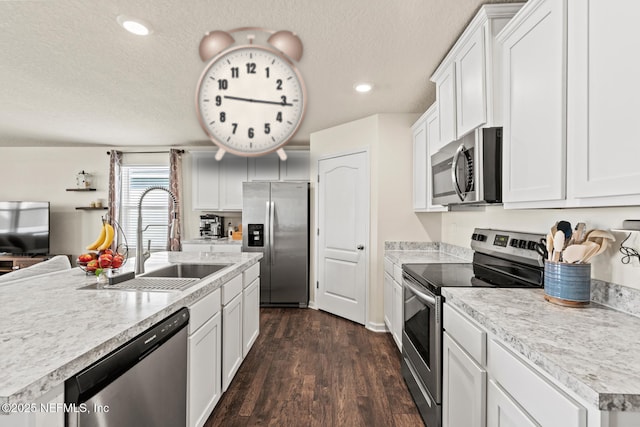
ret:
9:16
